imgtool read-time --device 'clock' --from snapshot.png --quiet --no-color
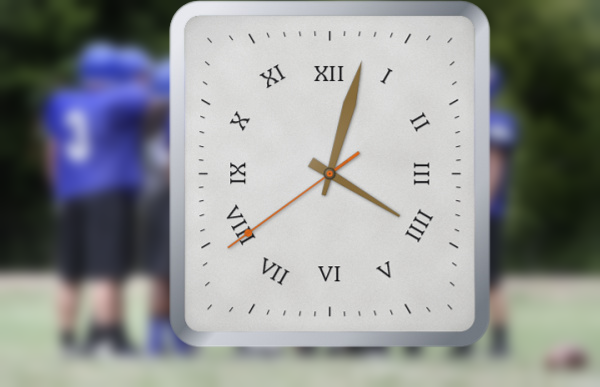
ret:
4:02:39
